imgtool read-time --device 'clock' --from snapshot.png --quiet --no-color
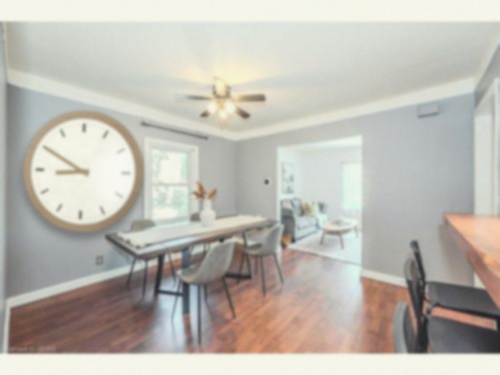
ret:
8:50
